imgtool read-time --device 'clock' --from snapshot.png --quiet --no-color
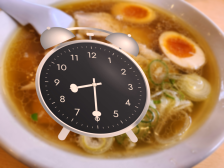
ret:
8:30
